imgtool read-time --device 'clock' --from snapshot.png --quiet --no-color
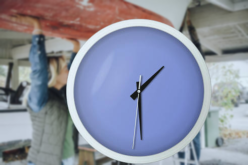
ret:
1:29:31
